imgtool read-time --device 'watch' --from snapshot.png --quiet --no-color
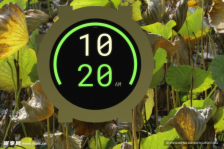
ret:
10:20
